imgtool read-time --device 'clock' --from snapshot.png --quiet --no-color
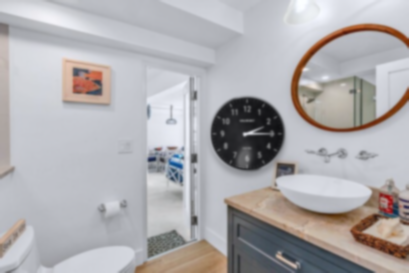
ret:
2:15
